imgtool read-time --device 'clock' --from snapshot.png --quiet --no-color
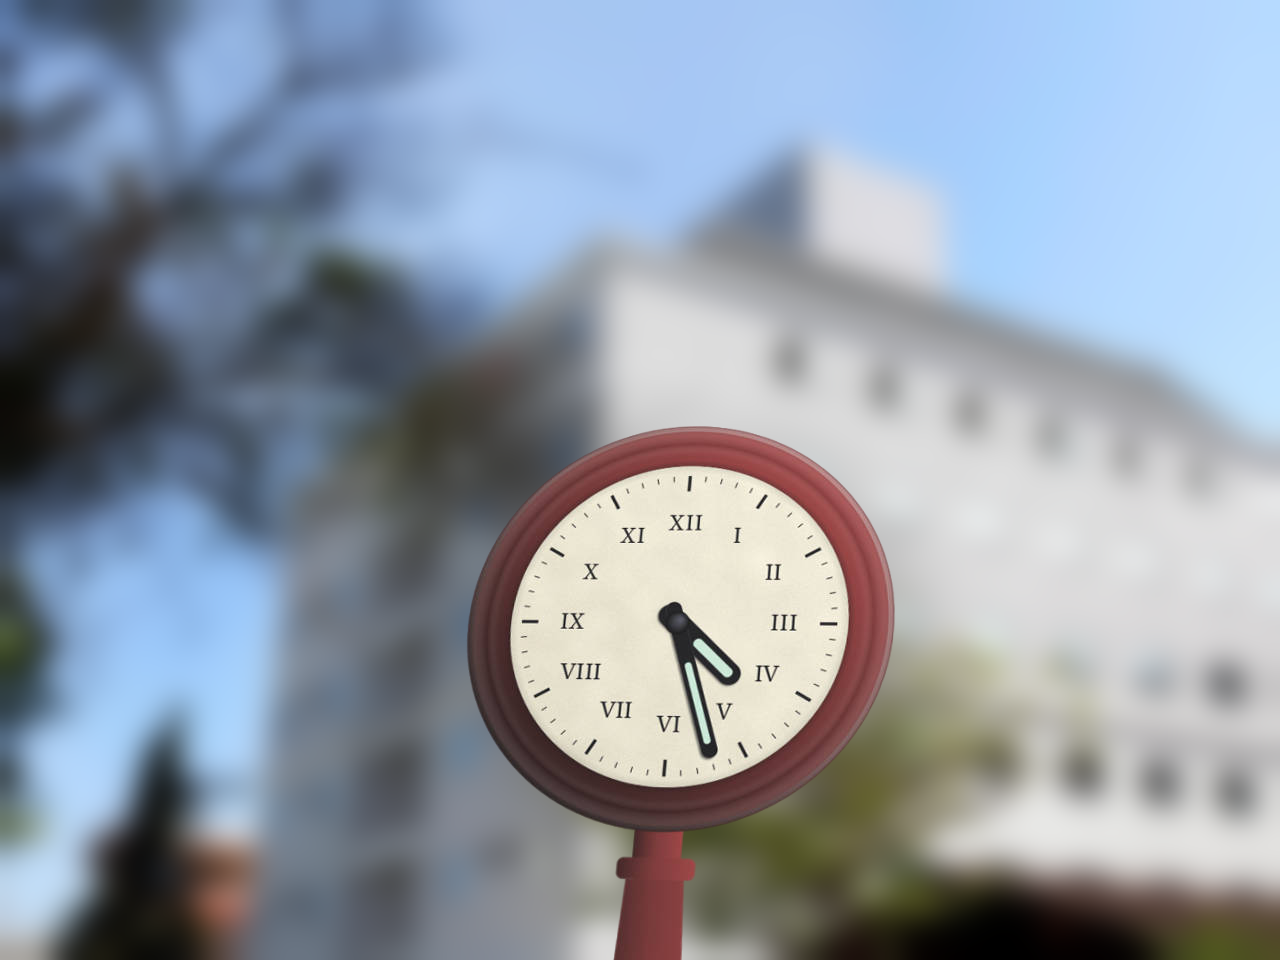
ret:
4:27
